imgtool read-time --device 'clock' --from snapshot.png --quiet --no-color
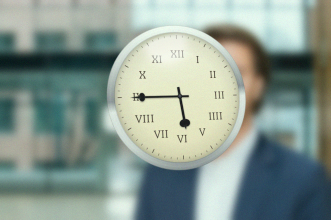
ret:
5:45
